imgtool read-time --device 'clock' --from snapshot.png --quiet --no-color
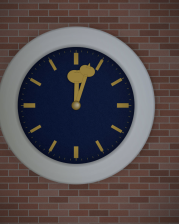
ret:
12:03
